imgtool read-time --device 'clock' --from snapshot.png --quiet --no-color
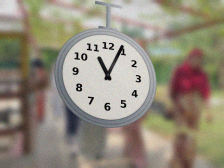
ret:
11:04
